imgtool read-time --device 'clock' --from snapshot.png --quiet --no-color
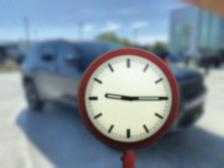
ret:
9:15
